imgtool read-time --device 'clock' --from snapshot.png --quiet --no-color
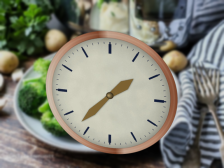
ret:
1:37
